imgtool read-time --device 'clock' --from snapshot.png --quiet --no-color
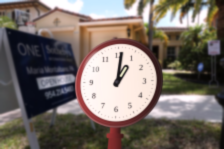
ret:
1:01
